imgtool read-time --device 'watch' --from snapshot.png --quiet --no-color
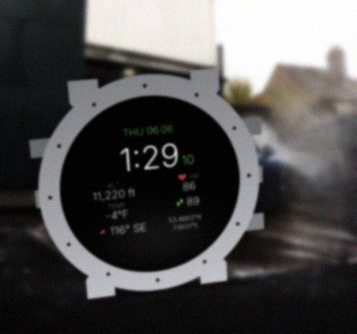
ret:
1:29:10
